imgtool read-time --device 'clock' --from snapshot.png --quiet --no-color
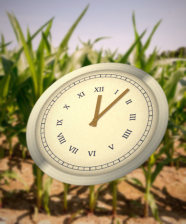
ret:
12:07
